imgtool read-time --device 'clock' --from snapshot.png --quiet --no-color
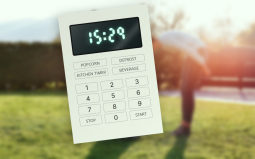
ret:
15:29
